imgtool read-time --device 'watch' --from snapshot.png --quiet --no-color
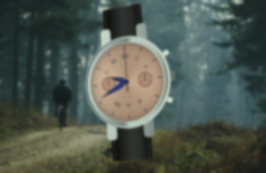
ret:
9:41
